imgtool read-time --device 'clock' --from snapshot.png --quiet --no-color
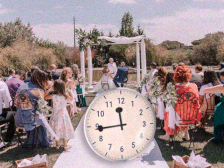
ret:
11:44
